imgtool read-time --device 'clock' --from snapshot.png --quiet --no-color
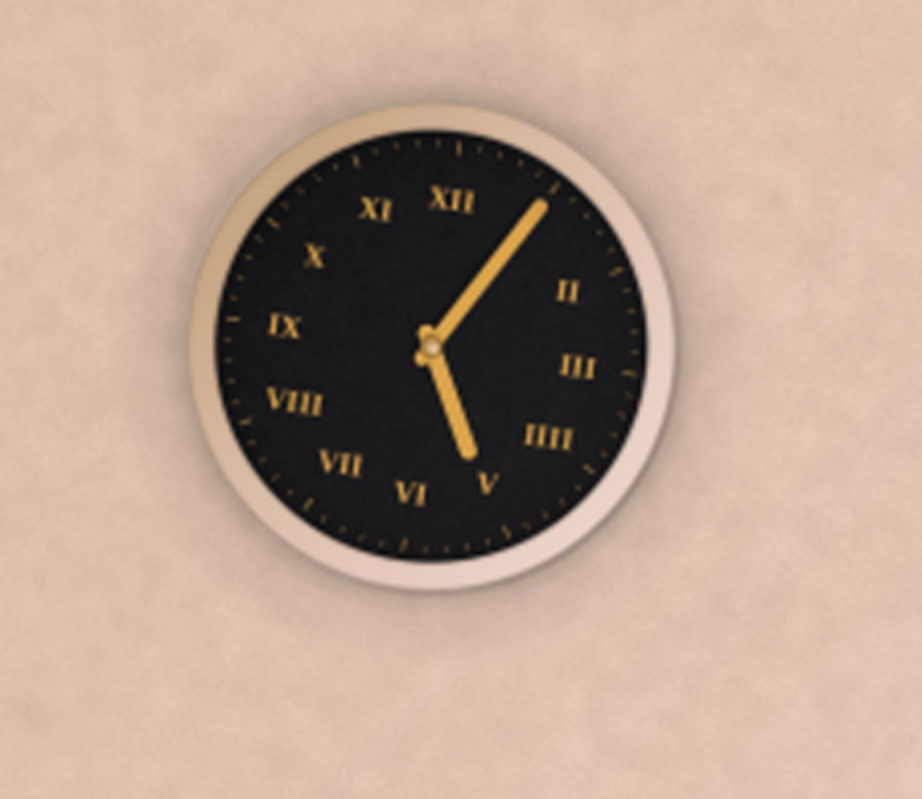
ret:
5:05
